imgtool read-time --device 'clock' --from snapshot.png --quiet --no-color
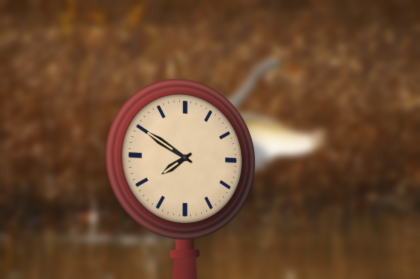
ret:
7:50
